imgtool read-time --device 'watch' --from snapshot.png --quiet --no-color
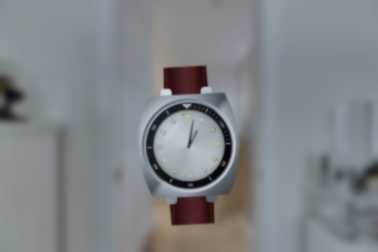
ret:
1:02
